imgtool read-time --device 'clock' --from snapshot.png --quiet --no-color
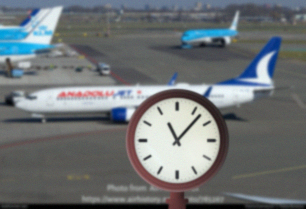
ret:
11:07
